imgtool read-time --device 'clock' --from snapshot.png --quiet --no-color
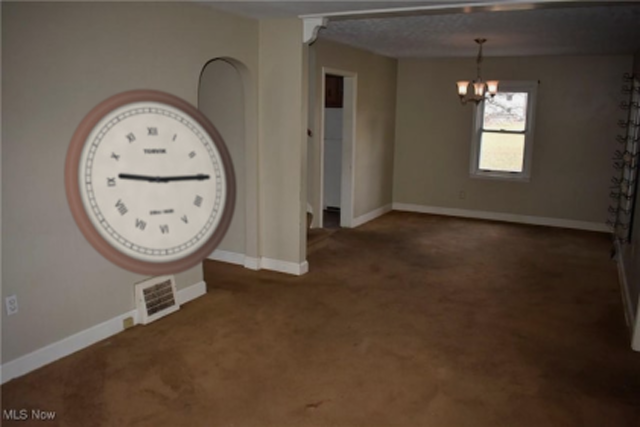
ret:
9:15
